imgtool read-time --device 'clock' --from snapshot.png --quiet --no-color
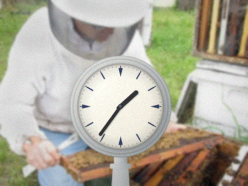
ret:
1:36
